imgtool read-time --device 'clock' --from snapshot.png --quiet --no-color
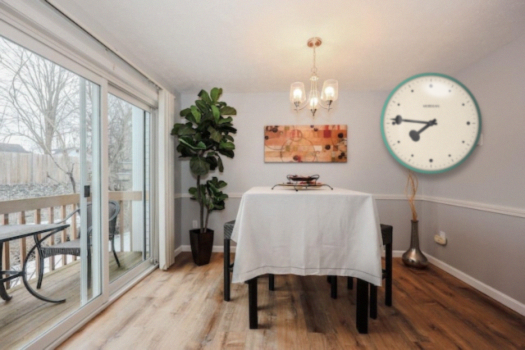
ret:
7:46
